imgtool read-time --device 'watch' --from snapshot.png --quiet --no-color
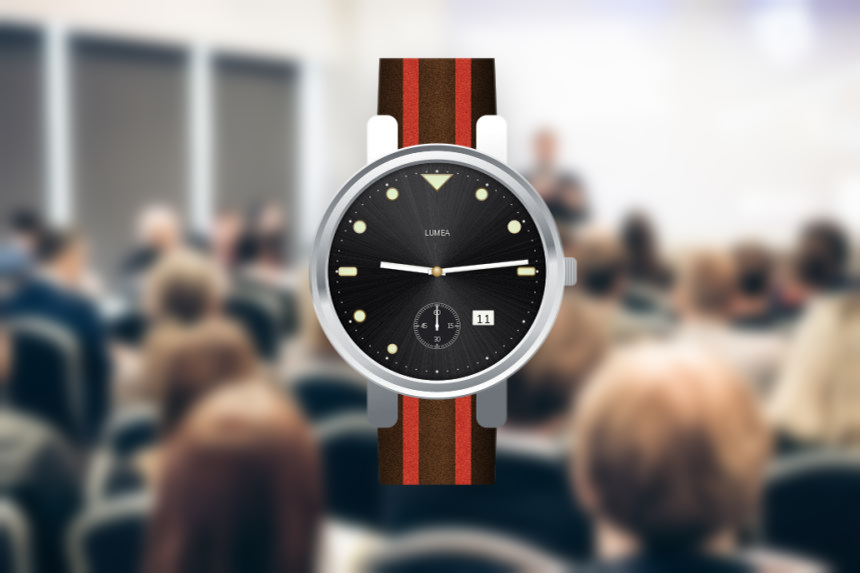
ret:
9:14
